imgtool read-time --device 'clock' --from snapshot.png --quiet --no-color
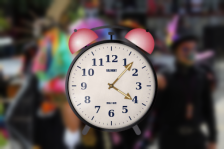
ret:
4:07
